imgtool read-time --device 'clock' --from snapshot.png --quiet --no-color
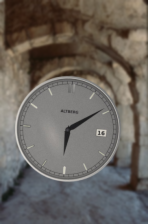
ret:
6:09
